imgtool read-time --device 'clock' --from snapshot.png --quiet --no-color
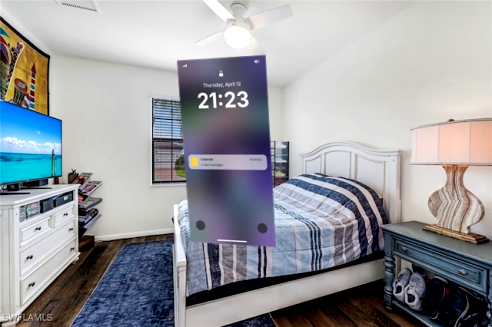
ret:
21:23
